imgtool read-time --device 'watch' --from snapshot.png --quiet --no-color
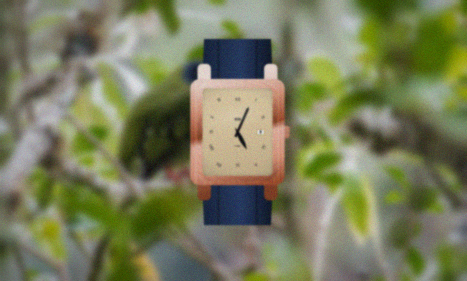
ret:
5:04
